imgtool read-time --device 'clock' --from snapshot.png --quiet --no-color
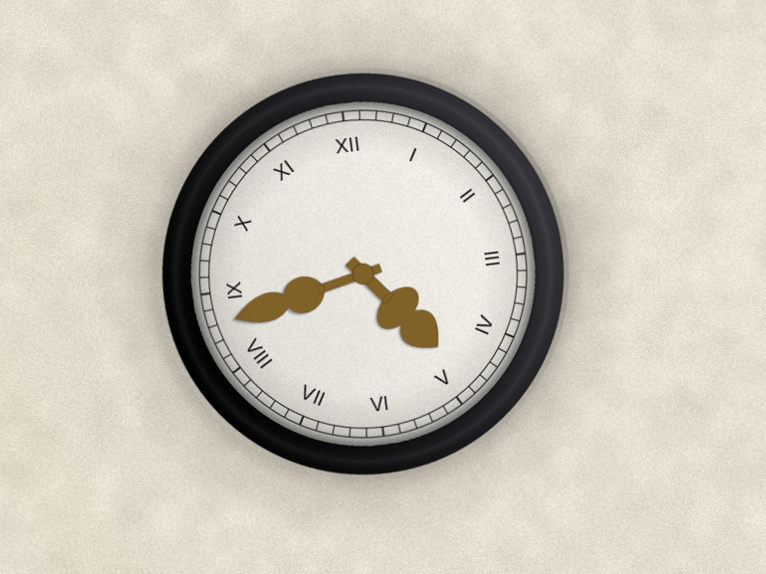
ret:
4:43
